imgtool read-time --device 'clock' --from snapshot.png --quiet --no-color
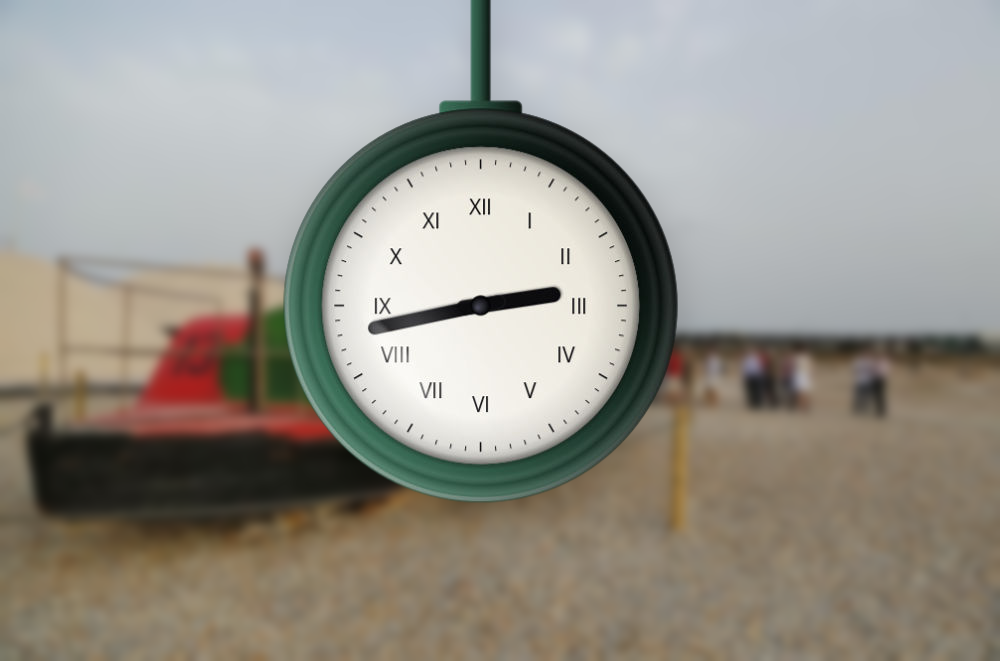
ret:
2:43
